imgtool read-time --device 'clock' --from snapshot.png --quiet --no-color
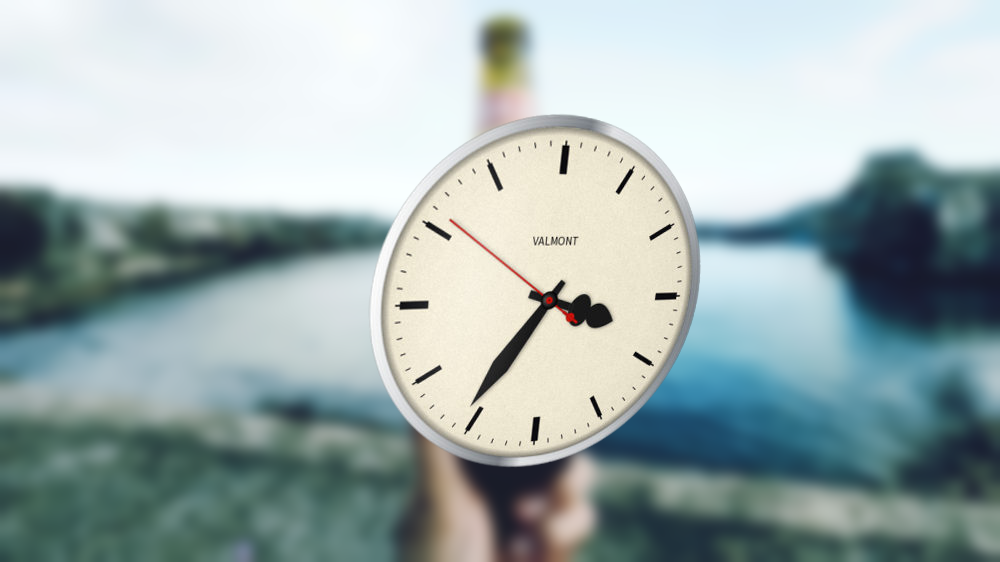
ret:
3:35:51
